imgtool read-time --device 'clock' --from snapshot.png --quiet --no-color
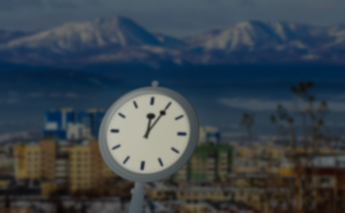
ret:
12:05
